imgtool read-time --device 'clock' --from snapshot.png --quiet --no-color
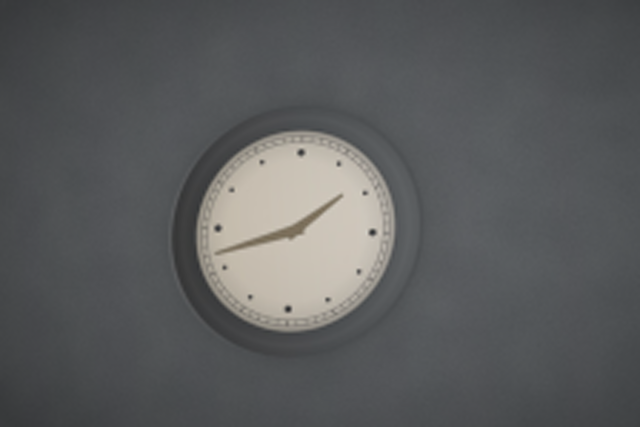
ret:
1:42
